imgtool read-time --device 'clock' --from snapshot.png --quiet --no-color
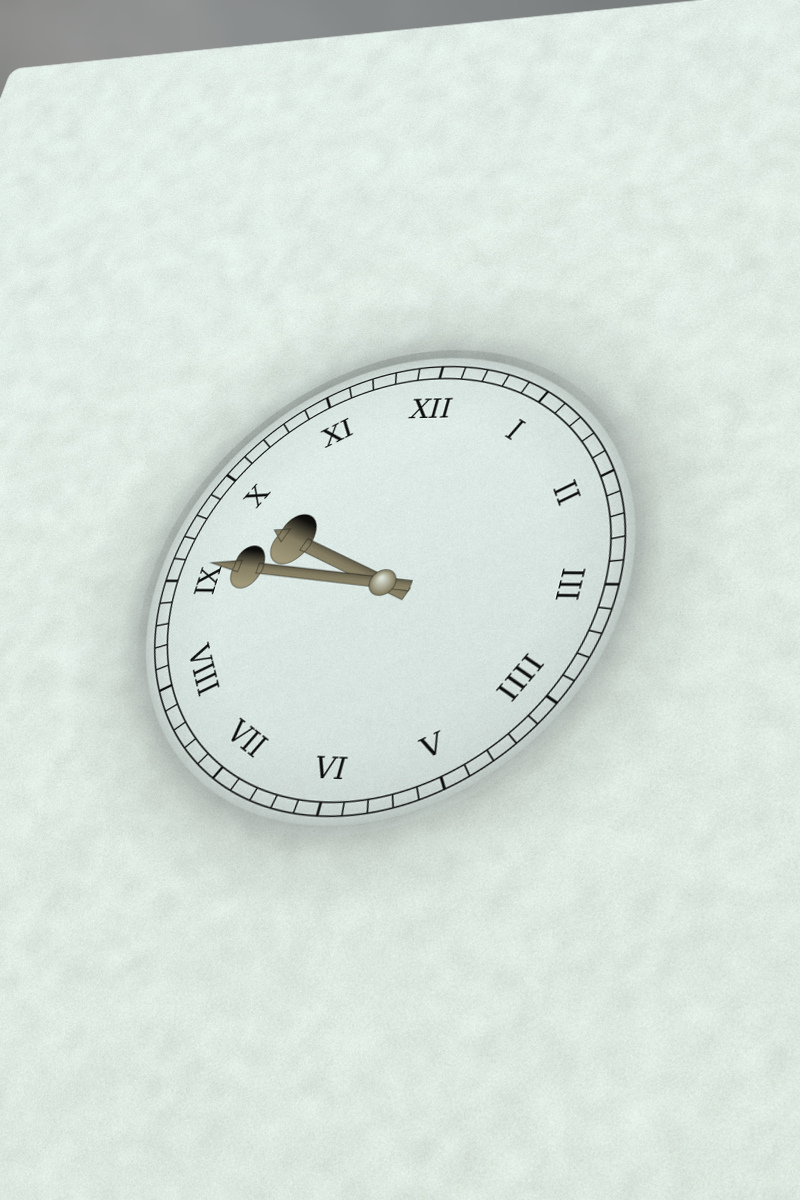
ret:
9:46
